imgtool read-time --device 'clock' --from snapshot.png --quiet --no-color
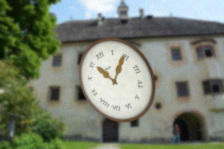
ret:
11:09
